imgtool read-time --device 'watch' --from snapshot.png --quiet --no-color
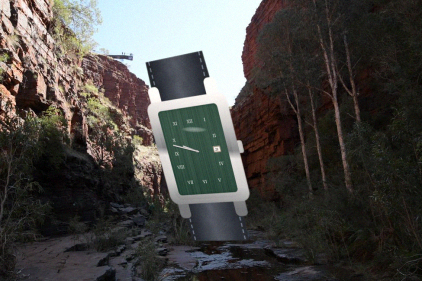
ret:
9:48
